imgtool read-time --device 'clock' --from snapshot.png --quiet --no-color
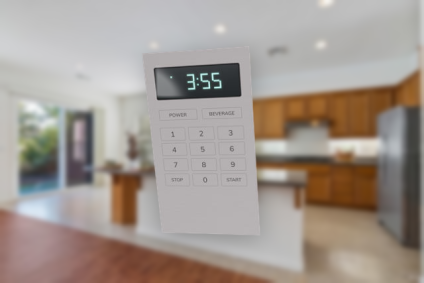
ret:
3:55
